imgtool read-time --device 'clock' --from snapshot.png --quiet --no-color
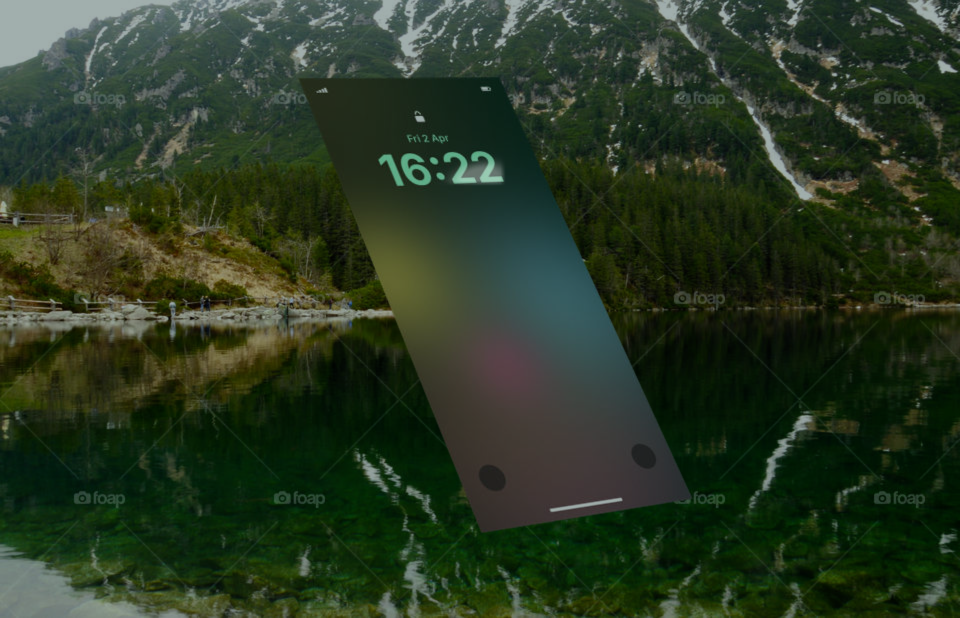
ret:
16:22
